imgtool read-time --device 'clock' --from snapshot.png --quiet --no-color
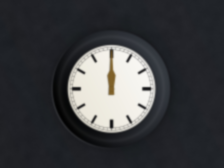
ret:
12:00
